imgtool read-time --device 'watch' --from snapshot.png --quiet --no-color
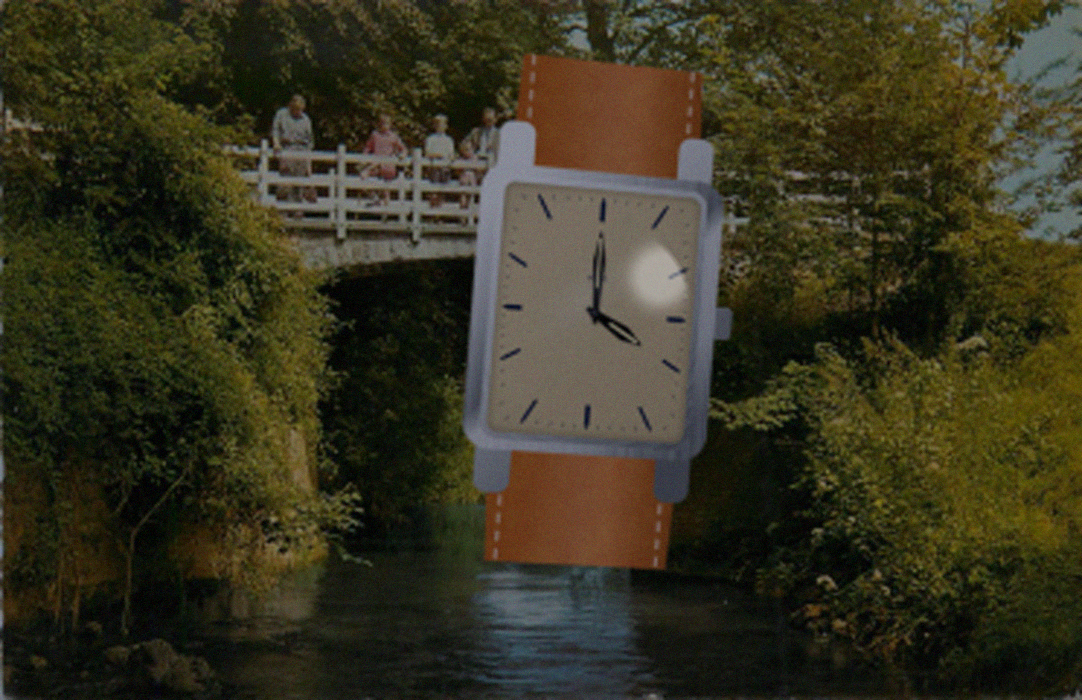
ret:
4:00
